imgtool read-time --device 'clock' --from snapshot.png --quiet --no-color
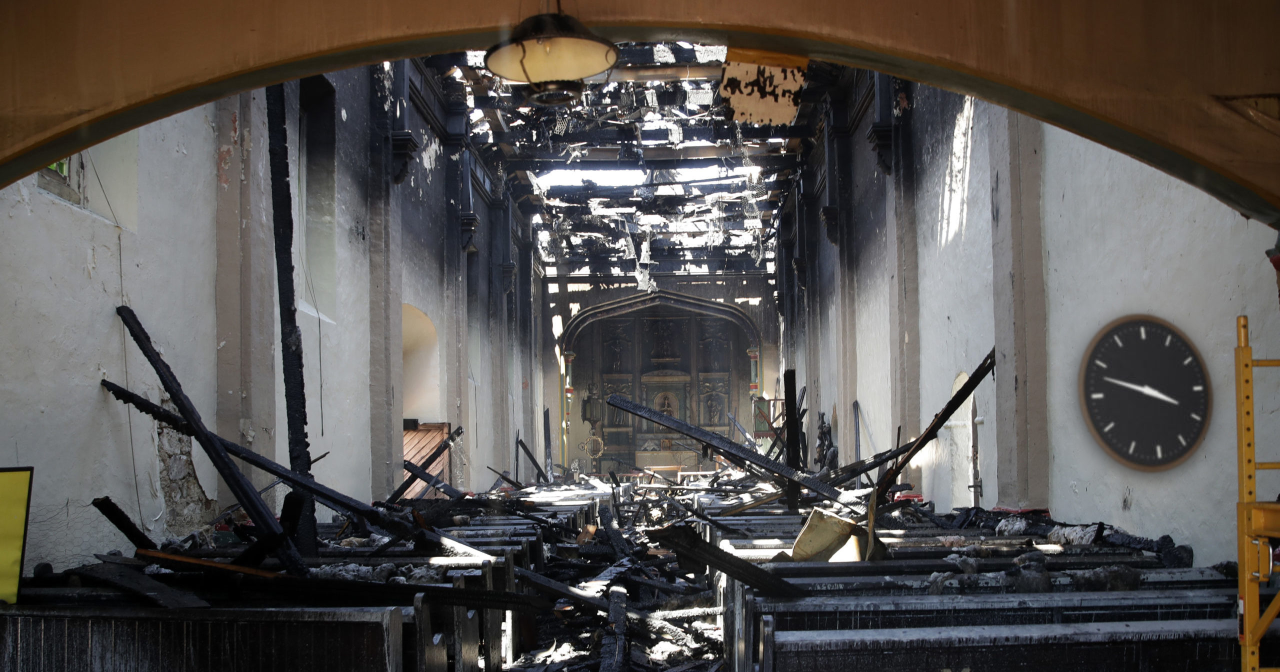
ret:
3:48
